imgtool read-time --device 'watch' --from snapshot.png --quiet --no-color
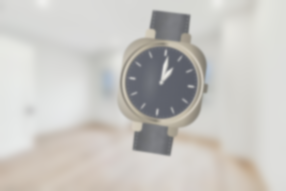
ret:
1:01
